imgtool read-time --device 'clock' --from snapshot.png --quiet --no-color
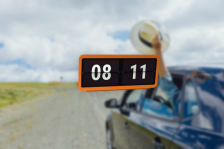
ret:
8:11
